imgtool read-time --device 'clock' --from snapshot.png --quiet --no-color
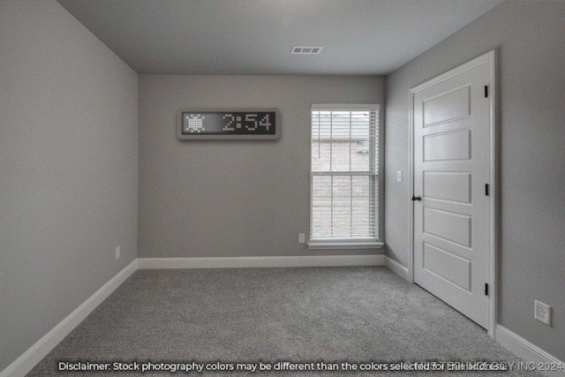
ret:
2:54
